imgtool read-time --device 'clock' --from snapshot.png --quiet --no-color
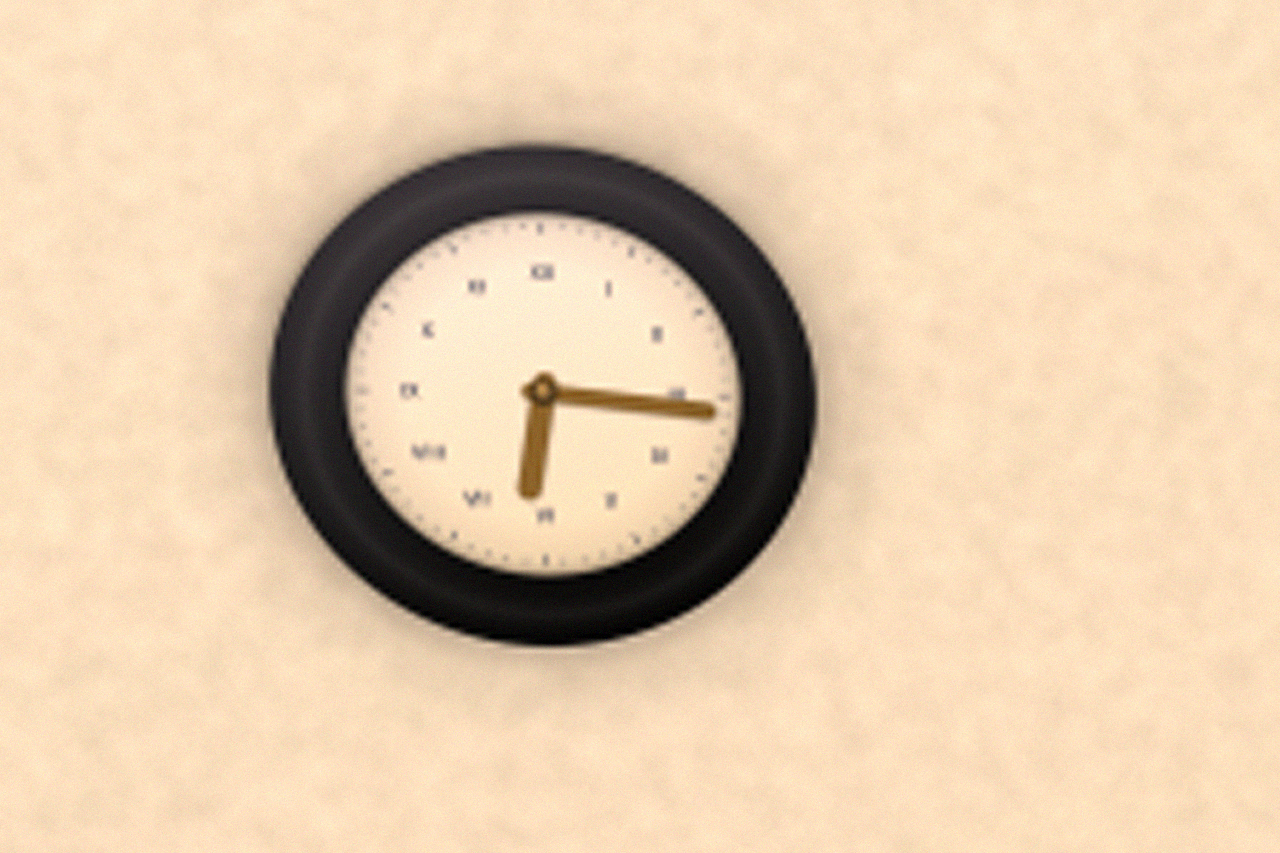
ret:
6:16
